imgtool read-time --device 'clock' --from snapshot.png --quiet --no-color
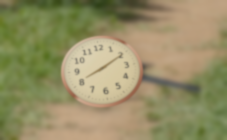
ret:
8:10
